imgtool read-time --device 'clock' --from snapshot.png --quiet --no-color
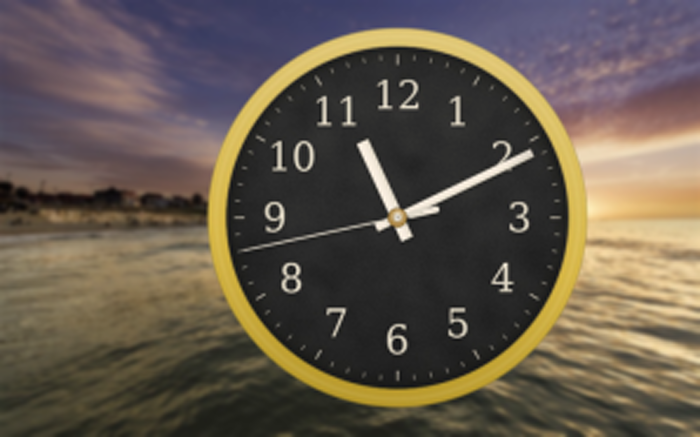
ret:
11:10:43
